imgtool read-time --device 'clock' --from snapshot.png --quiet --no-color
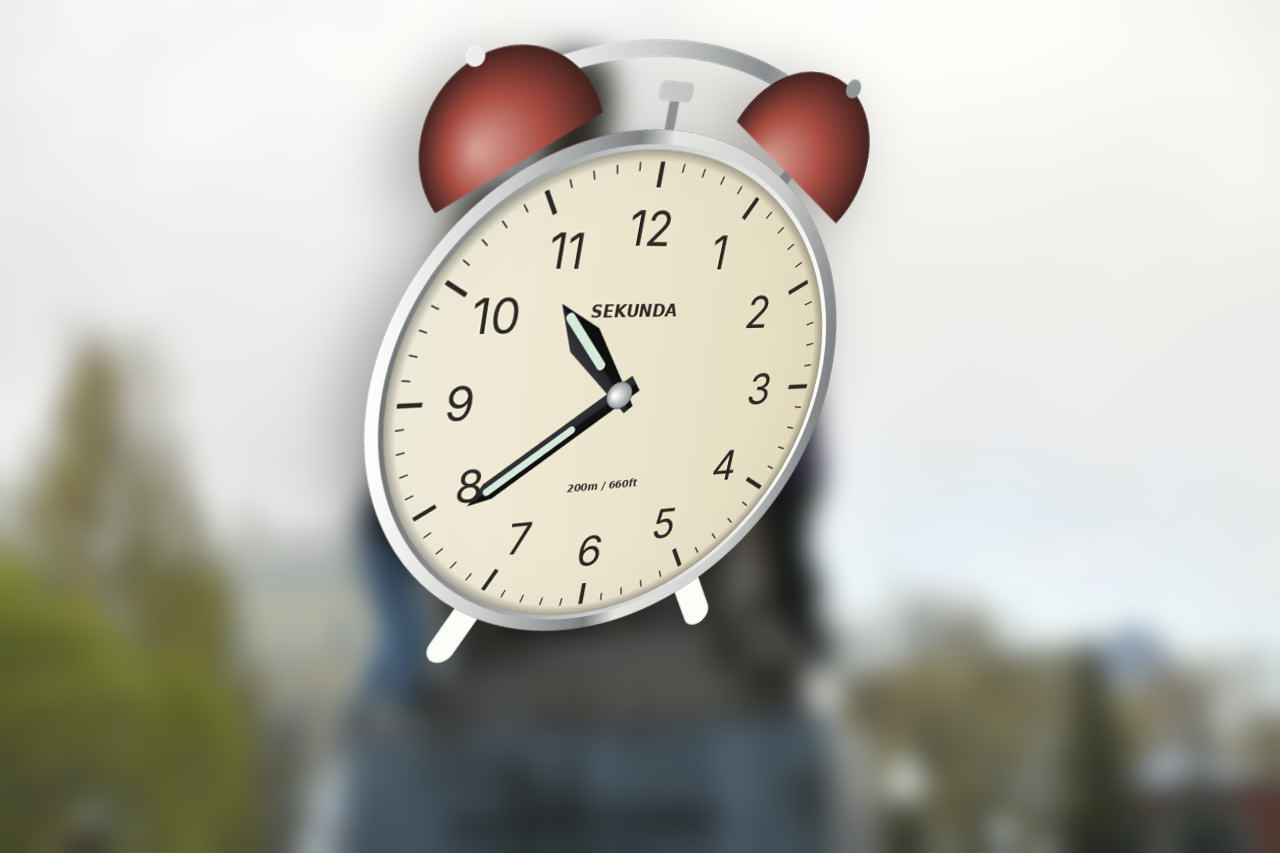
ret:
10:39
